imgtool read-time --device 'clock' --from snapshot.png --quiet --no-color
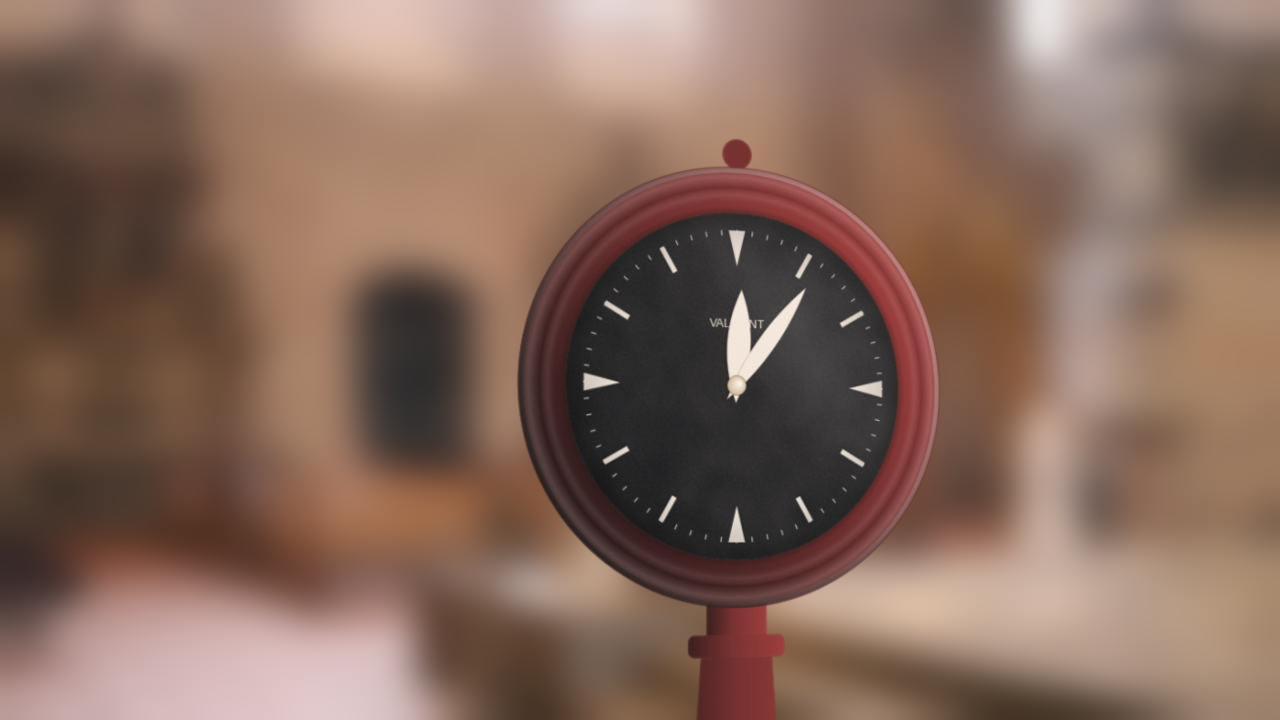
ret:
12:06
